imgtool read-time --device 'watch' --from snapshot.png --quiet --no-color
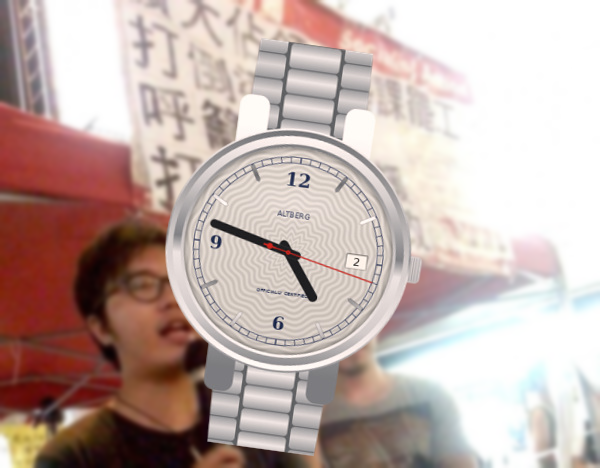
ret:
4:47:17
